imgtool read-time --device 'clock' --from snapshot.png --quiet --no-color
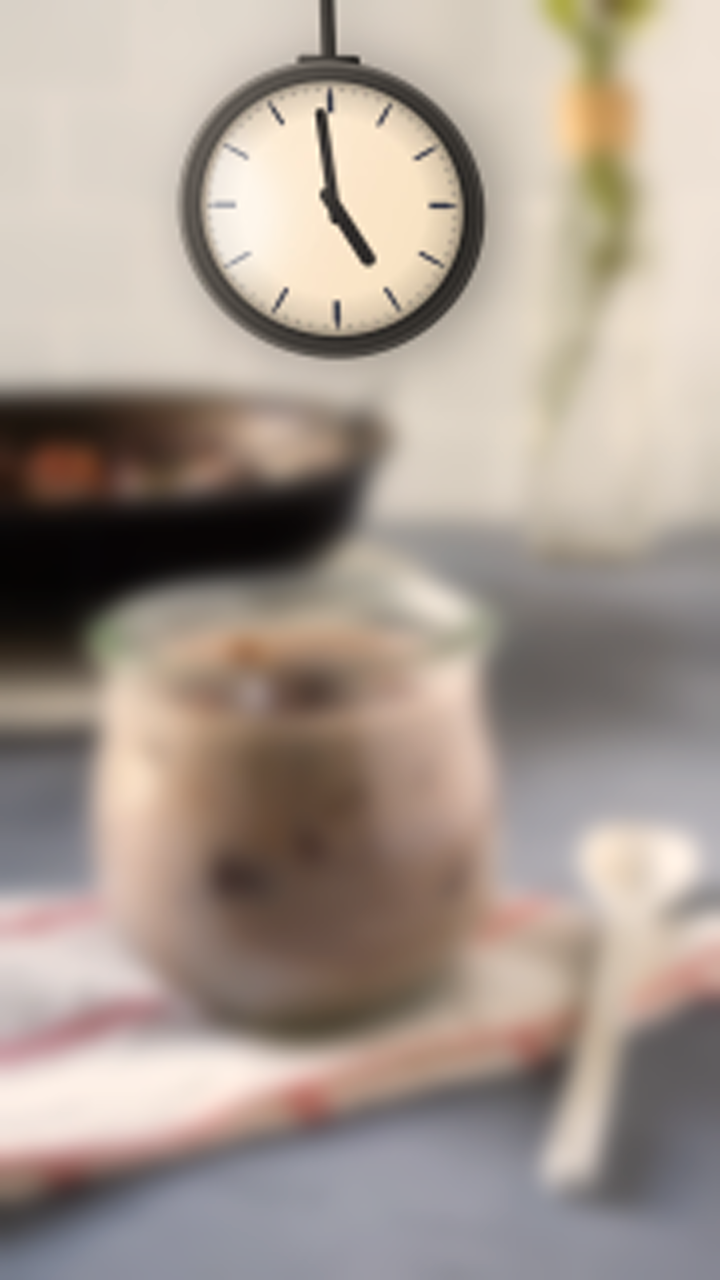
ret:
4:59
